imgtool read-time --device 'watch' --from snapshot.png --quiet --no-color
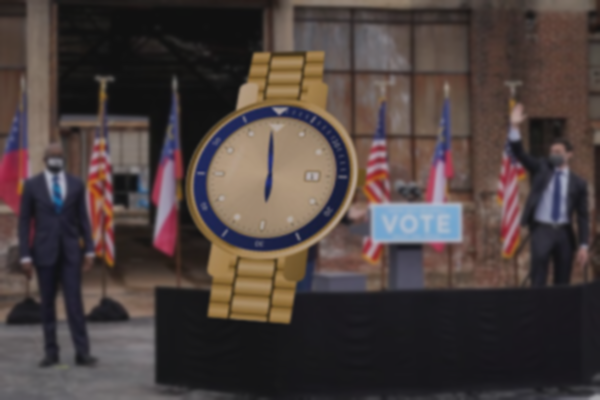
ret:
5:59
